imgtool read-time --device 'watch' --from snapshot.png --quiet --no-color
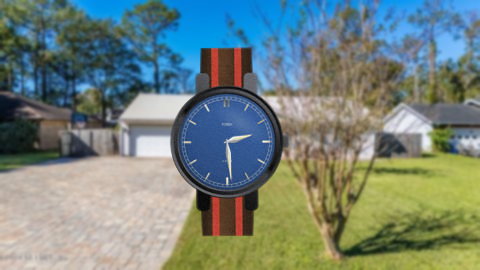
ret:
2:29
